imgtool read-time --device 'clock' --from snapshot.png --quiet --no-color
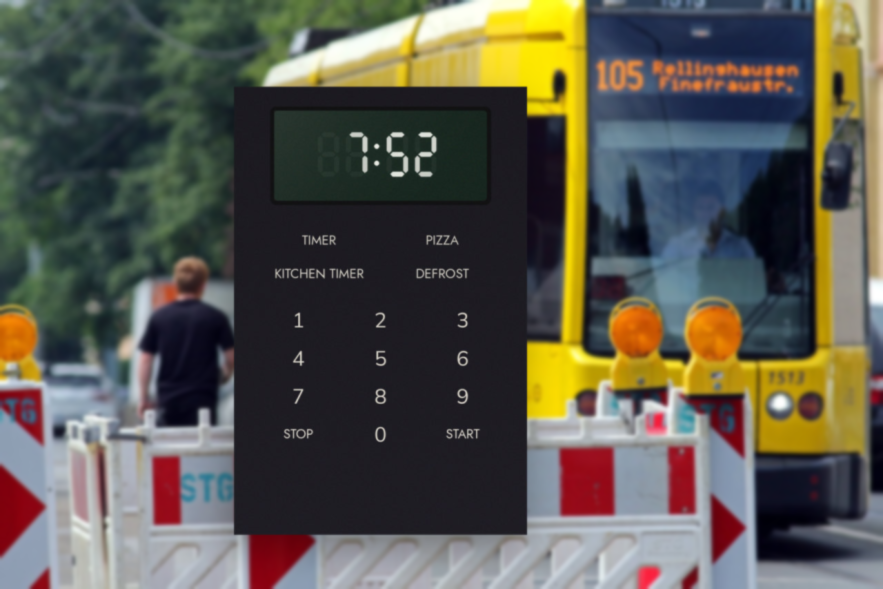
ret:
7:52
